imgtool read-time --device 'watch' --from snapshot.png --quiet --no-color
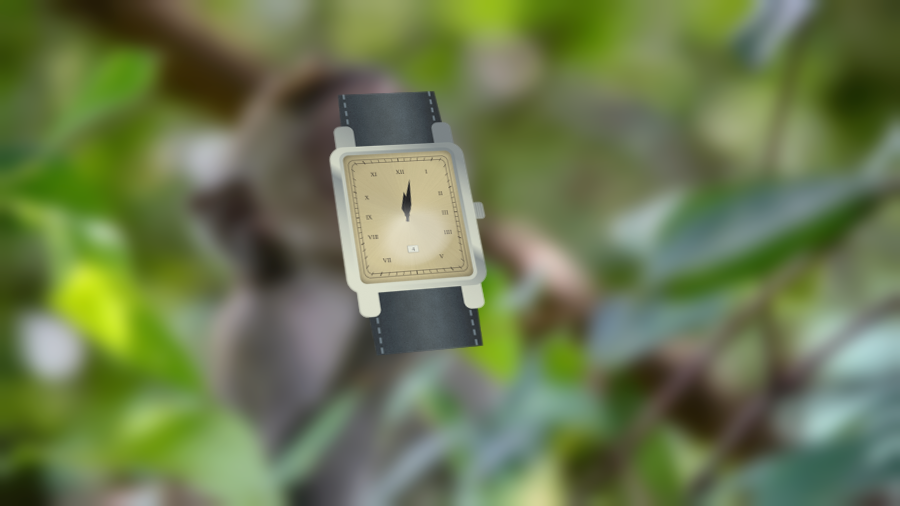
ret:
12:02
